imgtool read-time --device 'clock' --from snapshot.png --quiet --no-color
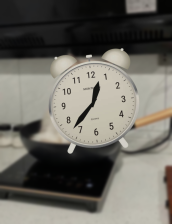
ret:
12:37
